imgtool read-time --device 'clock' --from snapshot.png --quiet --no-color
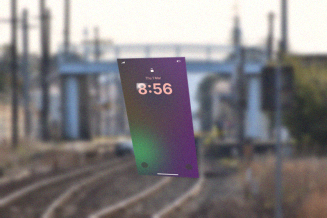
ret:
8:56
